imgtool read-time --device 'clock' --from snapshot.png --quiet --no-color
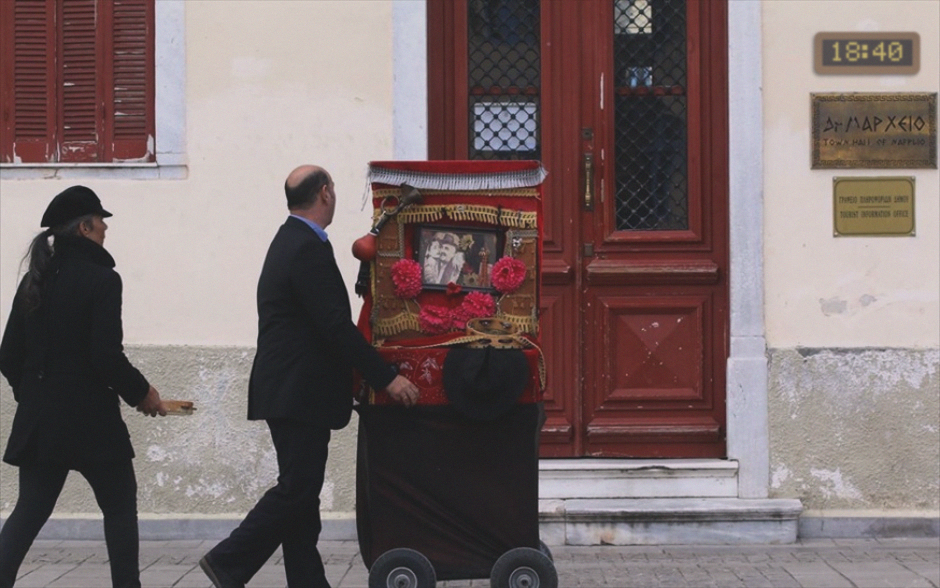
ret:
18:40
